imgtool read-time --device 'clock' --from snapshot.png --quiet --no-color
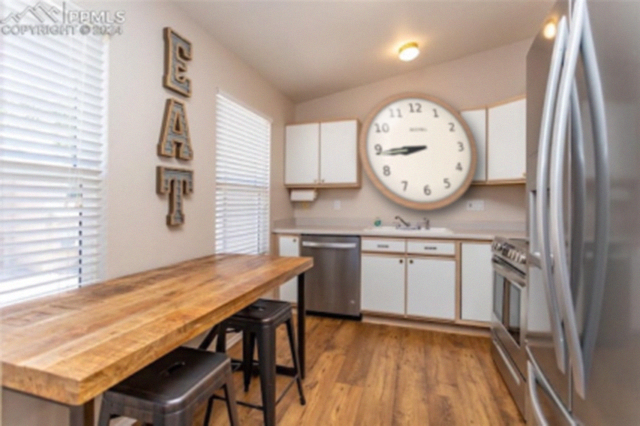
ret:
8:44
